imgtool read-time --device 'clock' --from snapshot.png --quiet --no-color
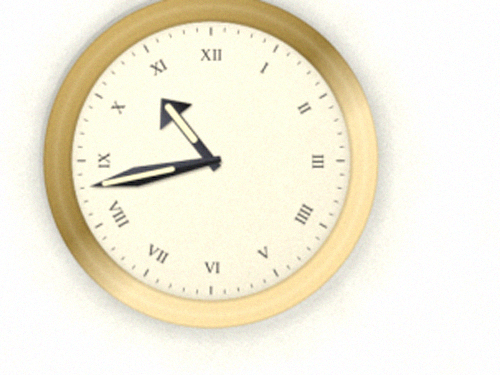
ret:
10:43
